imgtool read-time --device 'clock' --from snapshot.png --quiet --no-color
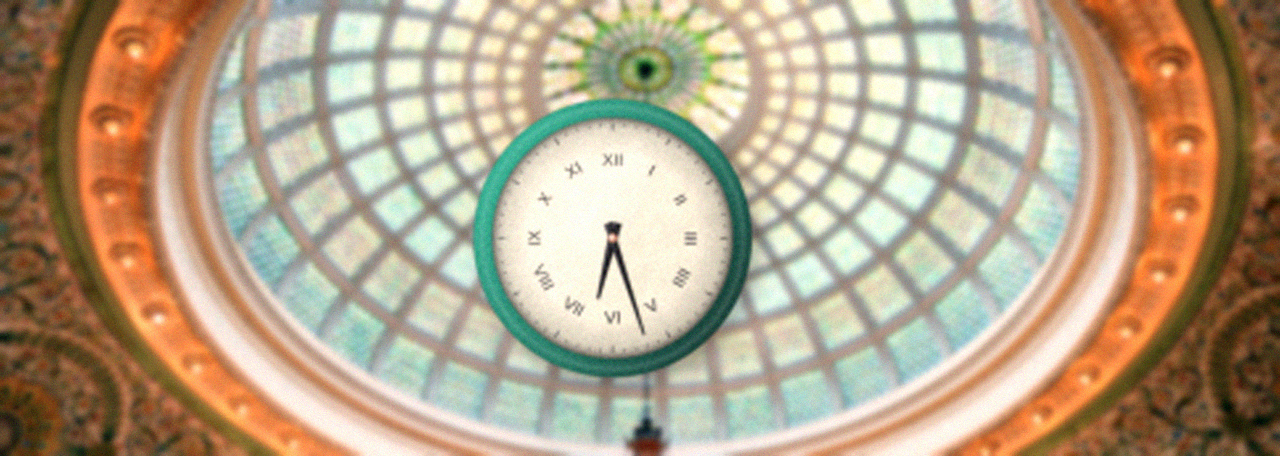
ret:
6:27
